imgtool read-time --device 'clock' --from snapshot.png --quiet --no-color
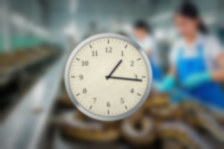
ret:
1:16
